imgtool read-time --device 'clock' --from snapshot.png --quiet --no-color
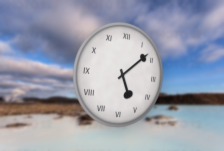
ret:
5:08
